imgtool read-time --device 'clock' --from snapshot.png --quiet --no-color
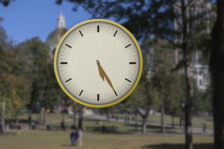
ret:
5:25
